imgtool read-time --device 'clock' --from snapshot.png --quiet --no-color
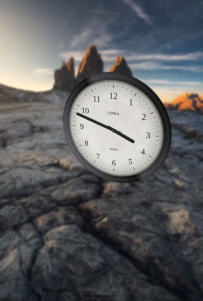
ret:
3:48
